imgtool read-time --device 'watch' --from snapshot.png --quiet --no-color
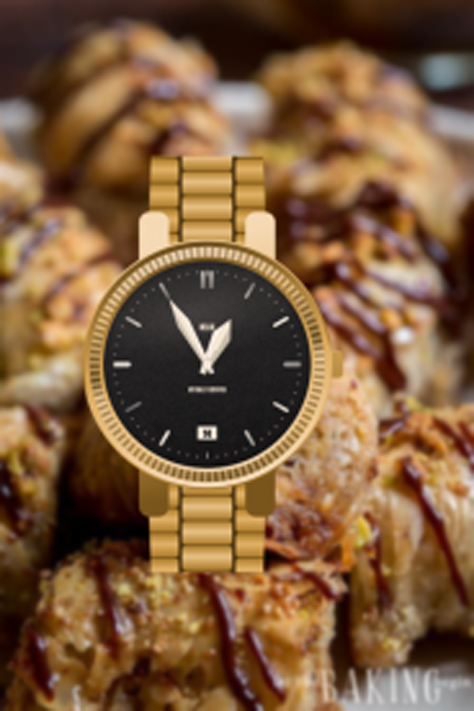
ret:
12:55
